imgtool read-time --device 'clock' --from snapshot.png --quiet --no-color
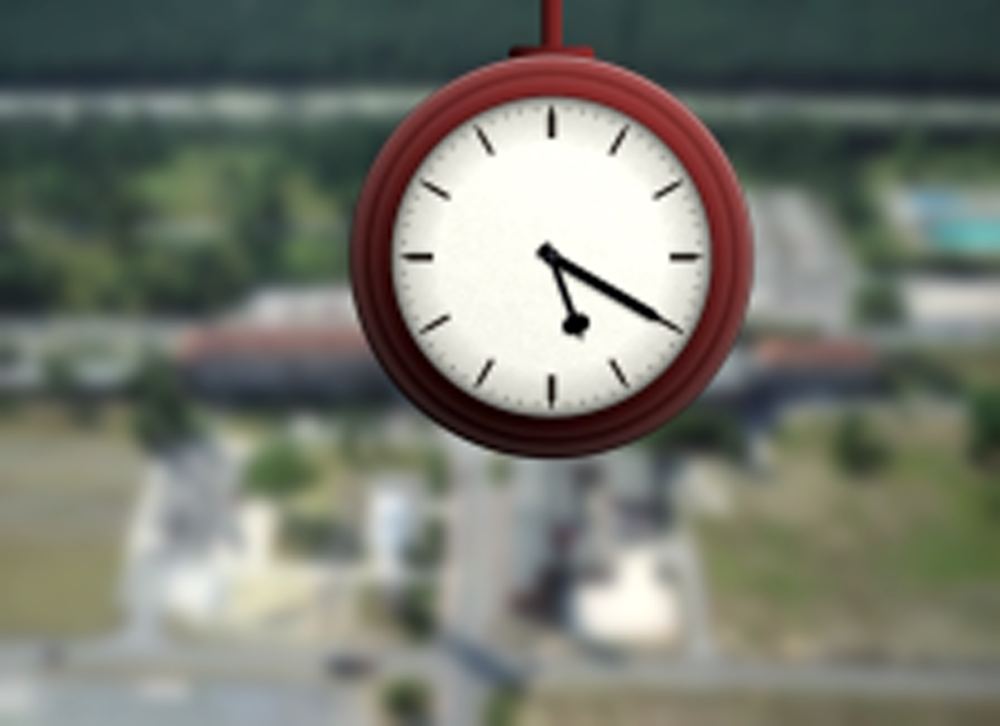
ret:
5:20
